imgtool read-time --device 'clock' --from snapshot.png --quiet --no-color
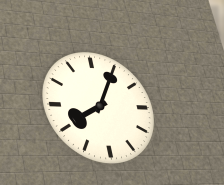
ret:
8:05
